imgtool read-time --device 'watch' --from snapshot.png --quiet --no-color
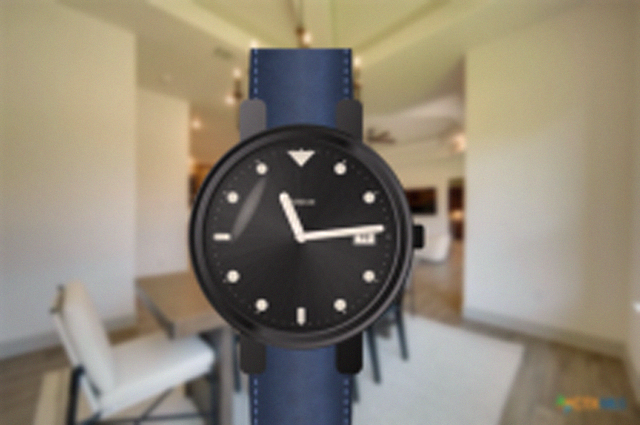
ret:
11:14
